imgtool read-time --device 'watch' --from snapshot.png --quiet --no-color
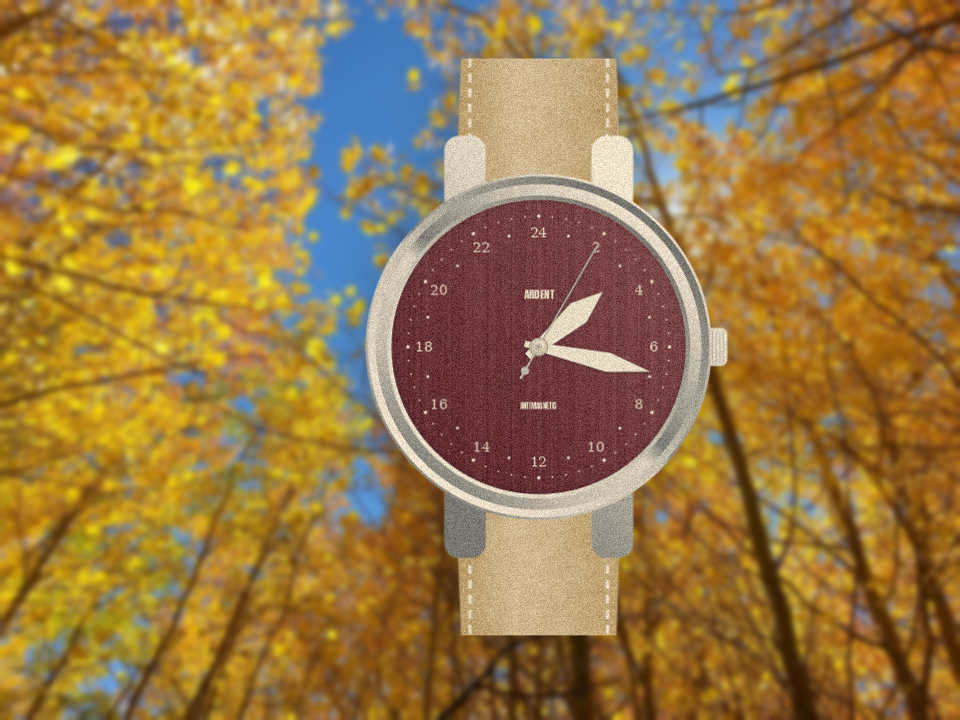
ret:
3:17:05
